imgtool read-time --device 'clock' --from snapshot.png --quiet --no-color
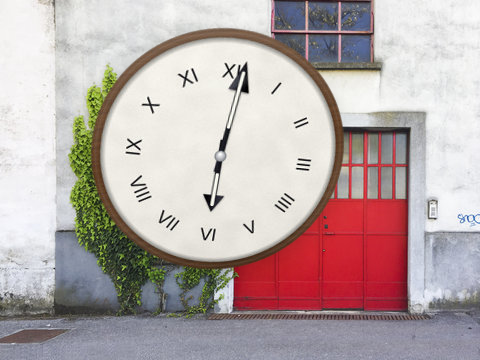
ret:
6:01
